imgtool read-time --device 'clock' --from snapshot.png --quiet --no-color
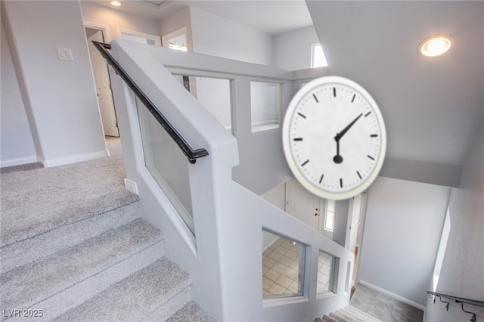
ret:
6:09
